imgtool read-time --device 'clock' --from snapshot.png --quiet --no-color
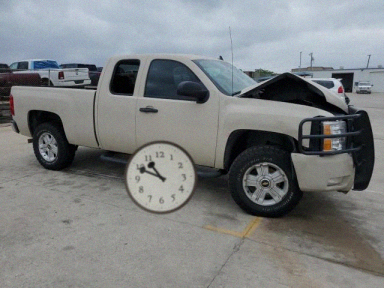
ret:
10:49
